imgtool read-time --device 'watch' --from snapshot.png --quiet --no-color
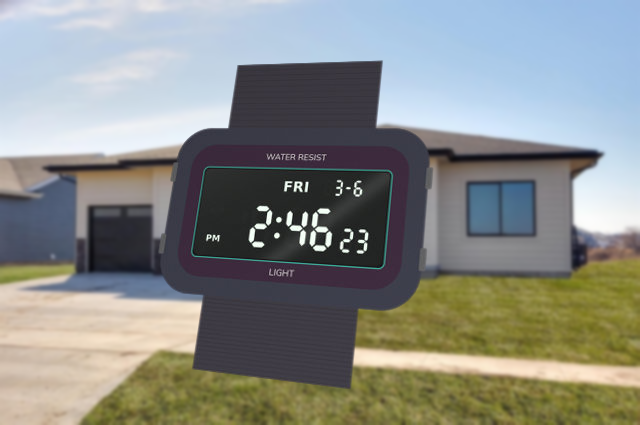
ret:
2:46:23
